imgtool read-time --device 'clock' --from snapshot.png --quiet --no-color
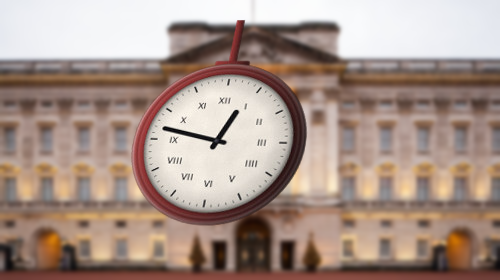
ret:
12:47
